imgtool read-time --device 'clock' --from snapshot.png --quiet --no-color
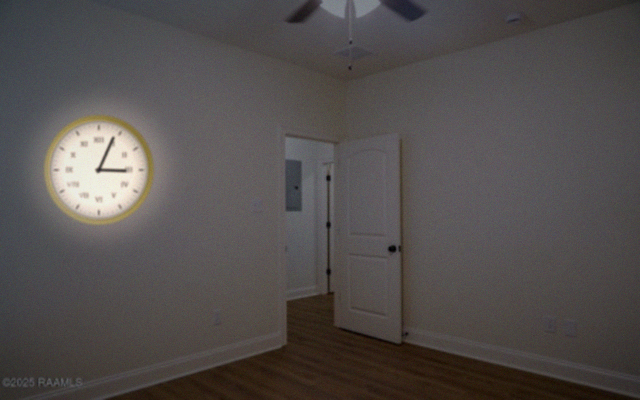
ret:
3:04
